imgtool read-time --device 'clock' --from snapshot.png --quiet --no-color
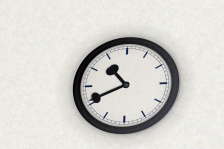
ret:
10:41
